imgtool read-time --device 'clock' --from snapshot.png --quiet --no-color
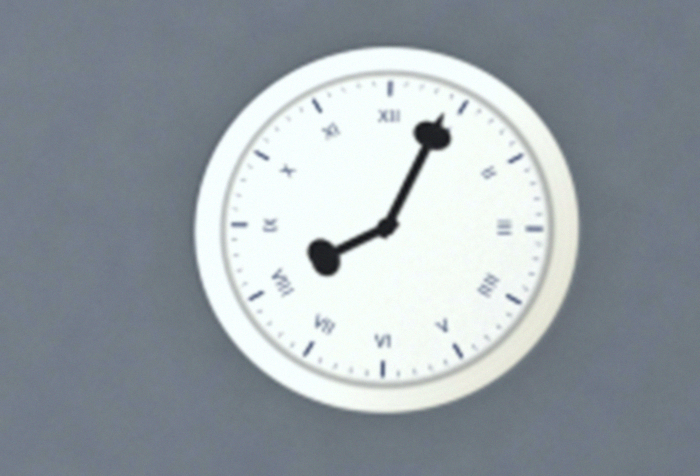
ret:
8:04
